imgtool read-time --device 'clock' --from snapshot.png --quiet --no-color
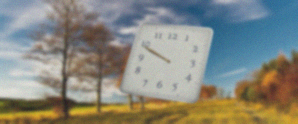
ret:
9:49
